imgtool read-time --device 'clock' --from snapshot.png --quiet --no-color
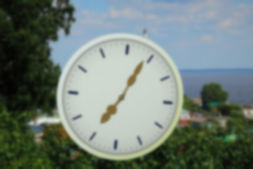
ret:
7:04
